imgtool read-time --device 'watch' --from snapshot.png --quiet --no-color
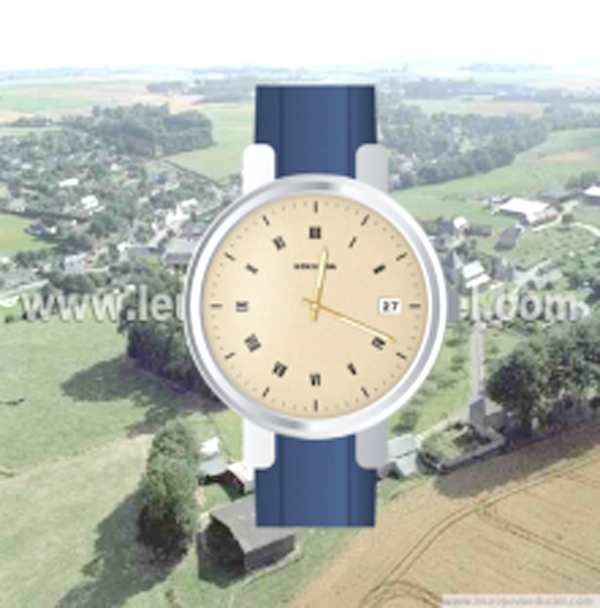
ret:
12:19
